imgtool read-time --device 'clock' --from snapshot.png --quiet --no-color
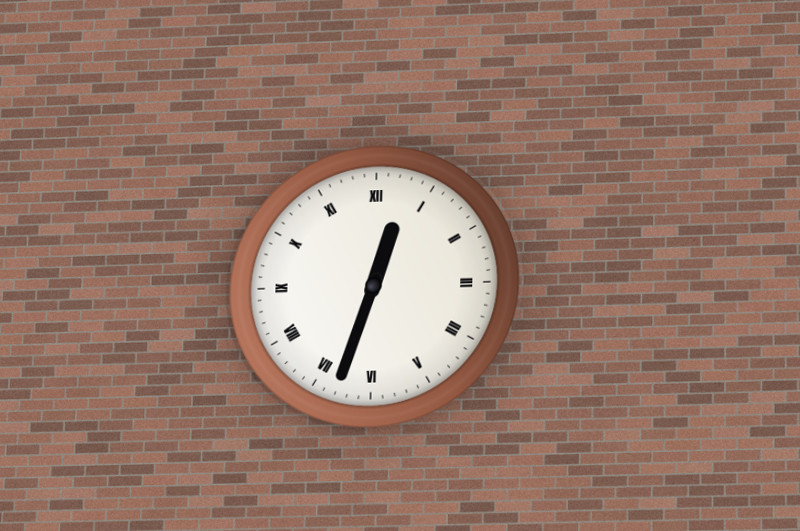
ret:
12:33
